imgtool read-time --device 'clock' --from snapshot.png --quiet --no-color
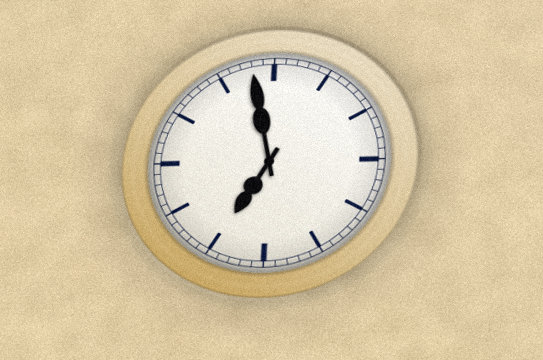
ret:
6:58
